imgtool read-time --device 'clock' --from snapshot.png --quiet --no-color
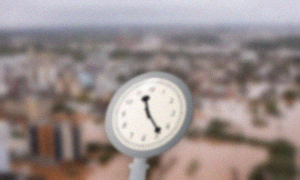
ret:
11:24
